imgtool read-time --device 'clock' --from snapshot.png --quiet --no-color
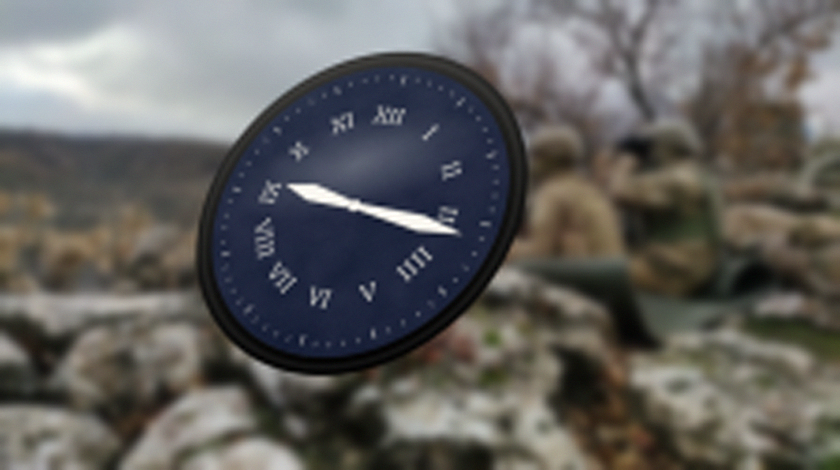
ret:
9:16
